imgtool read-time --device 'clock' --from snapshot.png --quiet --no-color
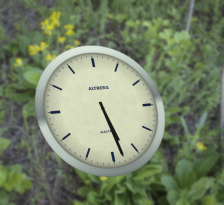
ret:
5:28
